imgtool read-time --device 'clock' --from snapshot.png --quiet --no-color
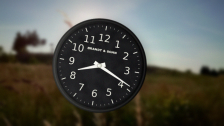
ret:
8:19
